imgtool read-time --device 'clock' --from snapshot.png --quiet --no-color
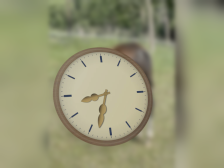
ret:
8:33
